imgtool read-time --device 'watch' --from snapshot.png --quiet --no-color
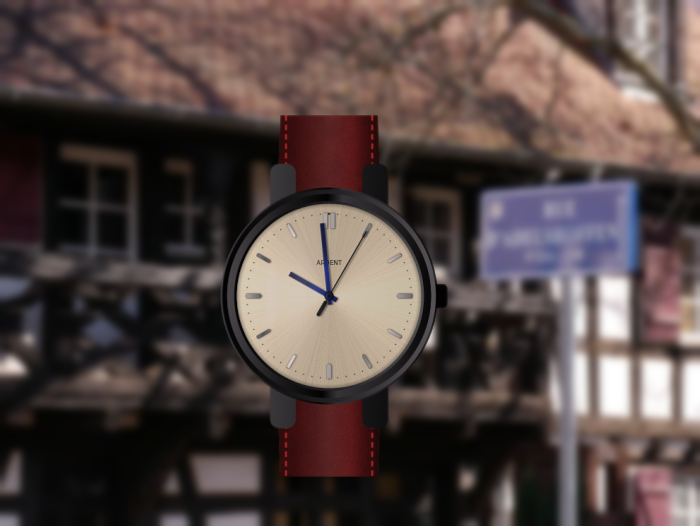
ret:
9:59:05
